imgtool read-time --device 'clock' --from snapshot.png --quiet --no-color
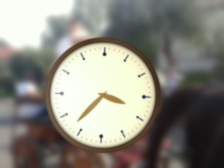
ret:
3:37
